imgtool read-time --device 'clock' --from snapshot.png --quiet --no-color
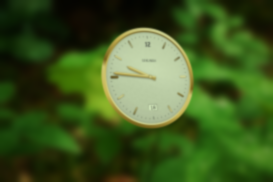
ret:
9:46
